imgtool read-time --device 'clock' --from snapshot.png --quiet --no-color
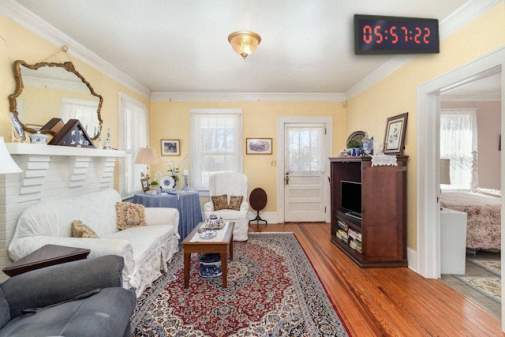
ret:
5:57:22
